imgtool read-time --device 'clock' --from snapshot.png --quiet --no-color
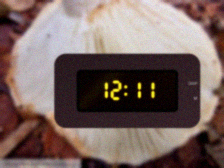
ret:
12:11
